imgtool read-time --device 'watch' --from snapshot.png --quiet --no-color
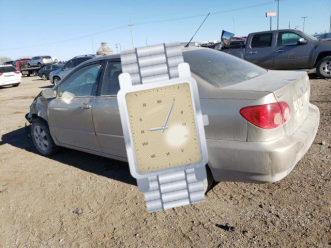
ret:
9:05
